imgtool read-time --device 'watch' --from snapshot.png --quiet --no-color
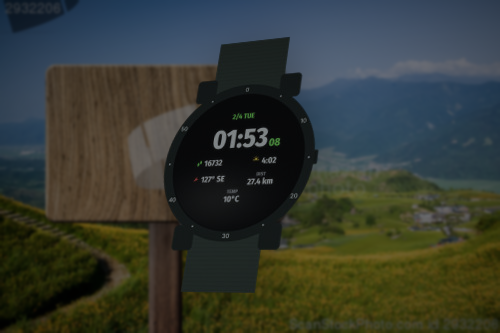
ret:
1:53:08
